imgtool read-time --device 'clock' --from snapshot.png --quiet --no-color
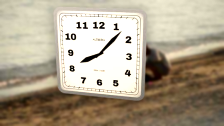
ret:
8:07
